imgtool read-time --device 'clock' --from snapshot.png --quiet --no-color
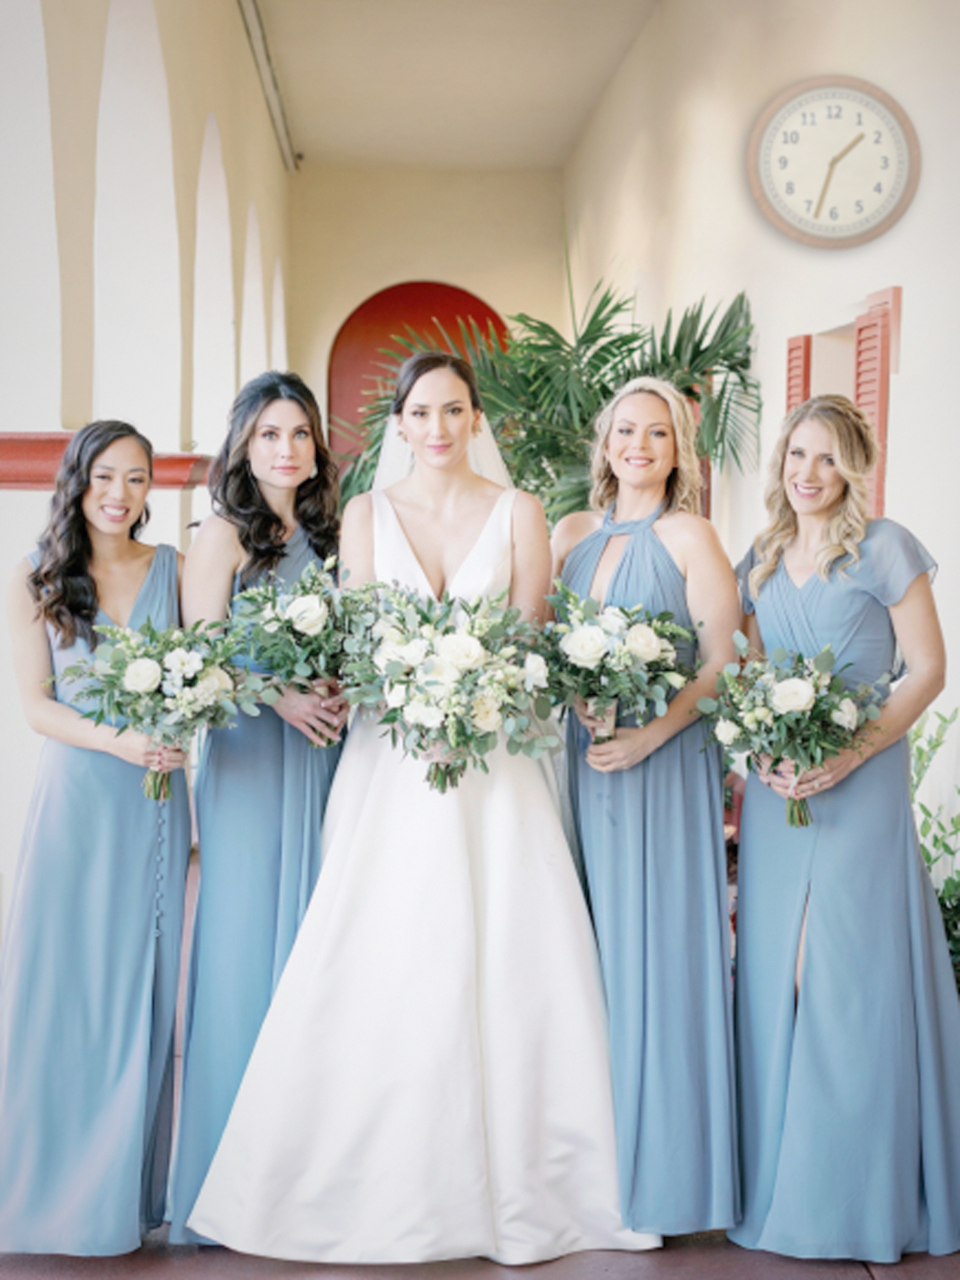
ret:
1:33
